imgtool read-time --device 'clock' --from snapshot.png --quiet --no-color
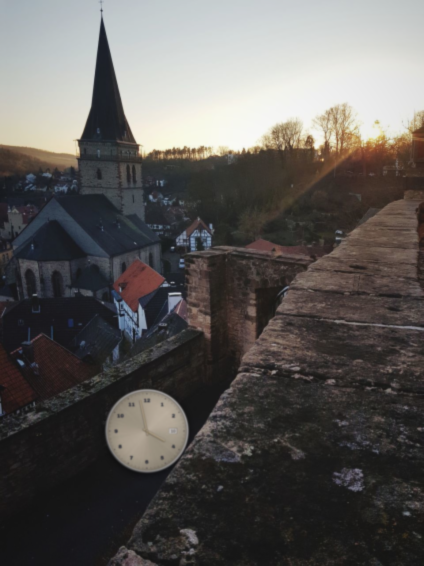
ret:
3:58
